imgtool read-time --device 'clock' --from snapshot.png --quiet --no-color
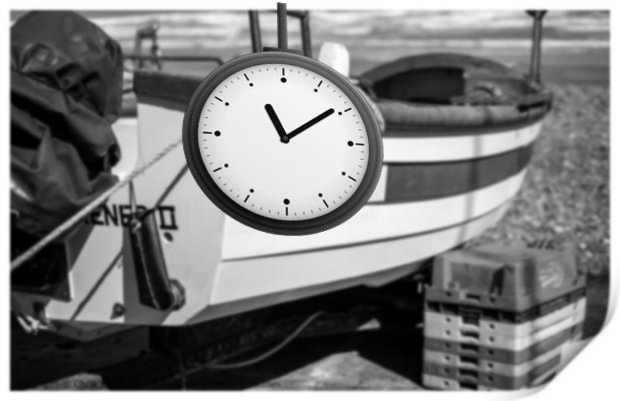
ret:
11:09
